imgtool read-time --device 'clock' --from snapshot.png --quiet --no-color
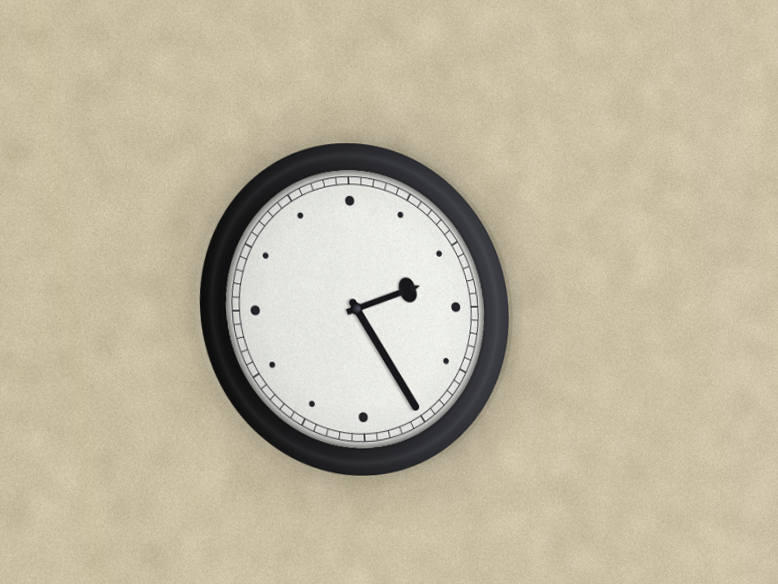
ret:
2:25
